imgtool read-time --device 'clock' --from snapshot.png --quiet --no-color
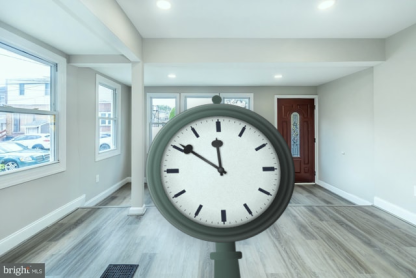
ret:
11:51
